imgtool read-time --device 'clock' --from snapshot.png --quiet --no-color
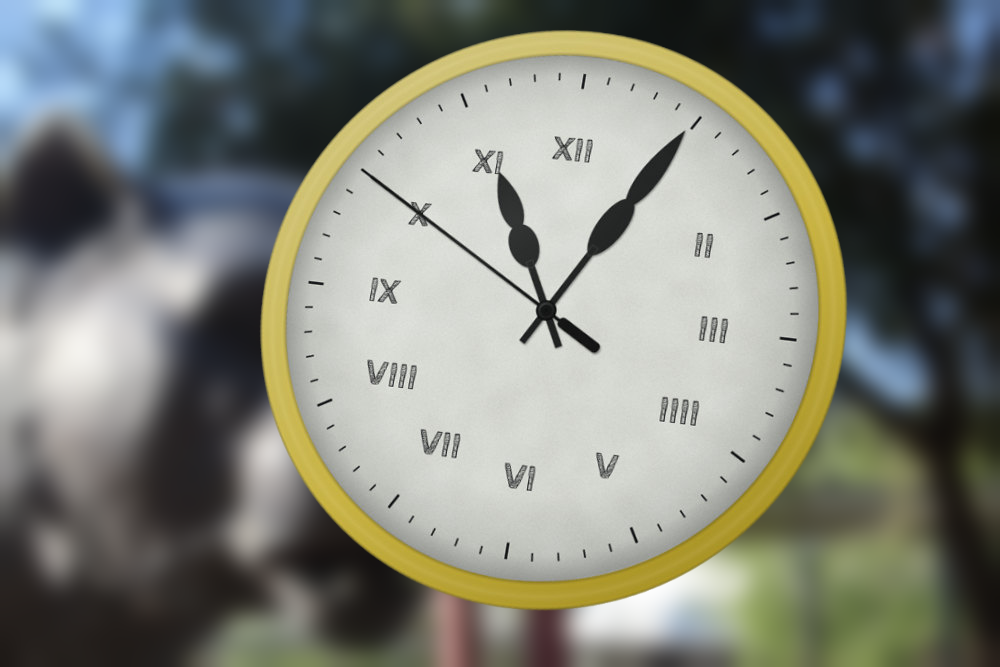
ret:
11:04:50
